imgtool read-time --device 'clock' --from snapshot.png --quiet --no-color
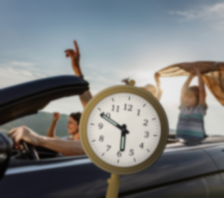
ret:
5:49
